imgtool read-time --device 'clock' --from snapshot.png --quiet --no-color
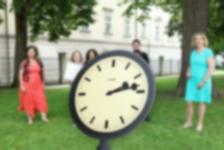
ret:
2:13
